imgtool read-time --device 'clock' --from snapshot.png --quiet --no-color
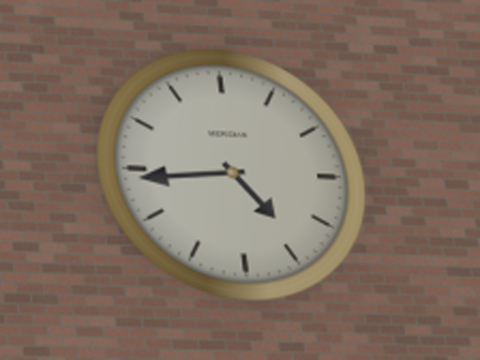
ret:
4:44
